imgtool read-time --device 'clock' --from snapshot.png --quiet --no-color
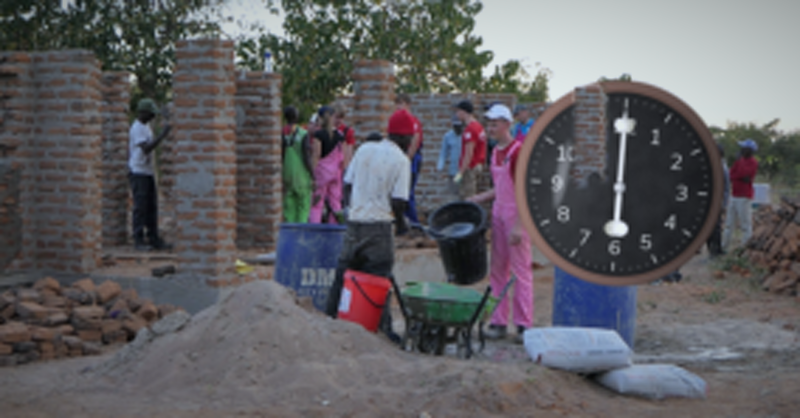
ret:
6:00
